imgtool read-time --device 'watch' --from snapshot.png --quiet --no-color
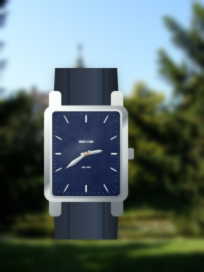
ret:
2:39
